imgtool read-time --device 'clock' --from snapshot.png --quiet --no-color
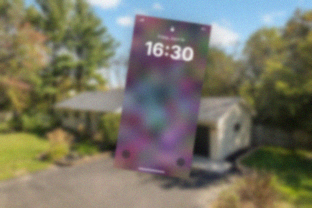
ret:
16:30
